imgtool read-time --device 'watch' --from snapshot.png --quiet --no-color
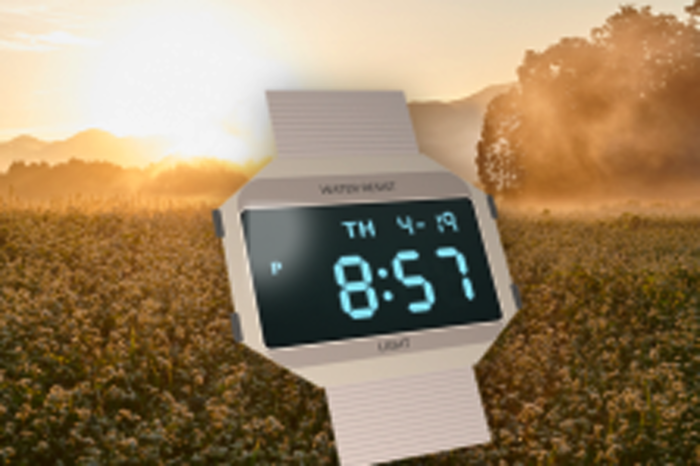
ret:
8:57
